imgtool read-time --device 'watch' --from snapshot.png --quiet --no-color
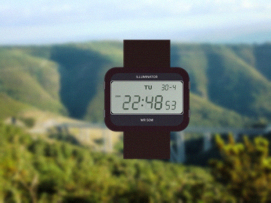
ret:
22:48:53
